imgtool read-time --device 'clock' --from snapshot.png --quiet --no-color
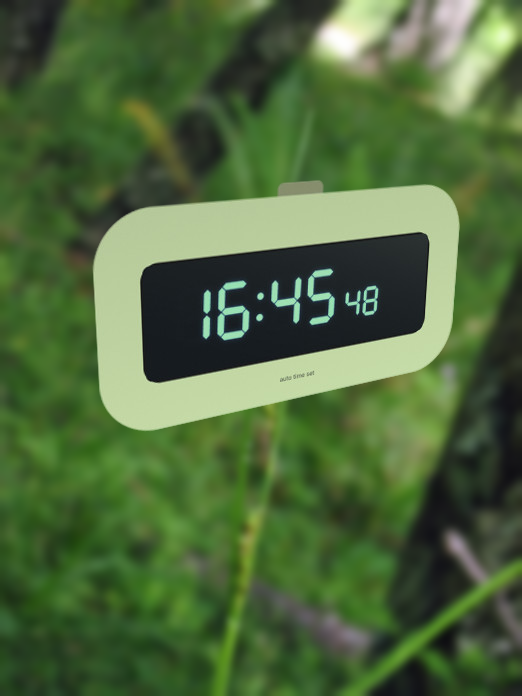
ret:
16:45:48
